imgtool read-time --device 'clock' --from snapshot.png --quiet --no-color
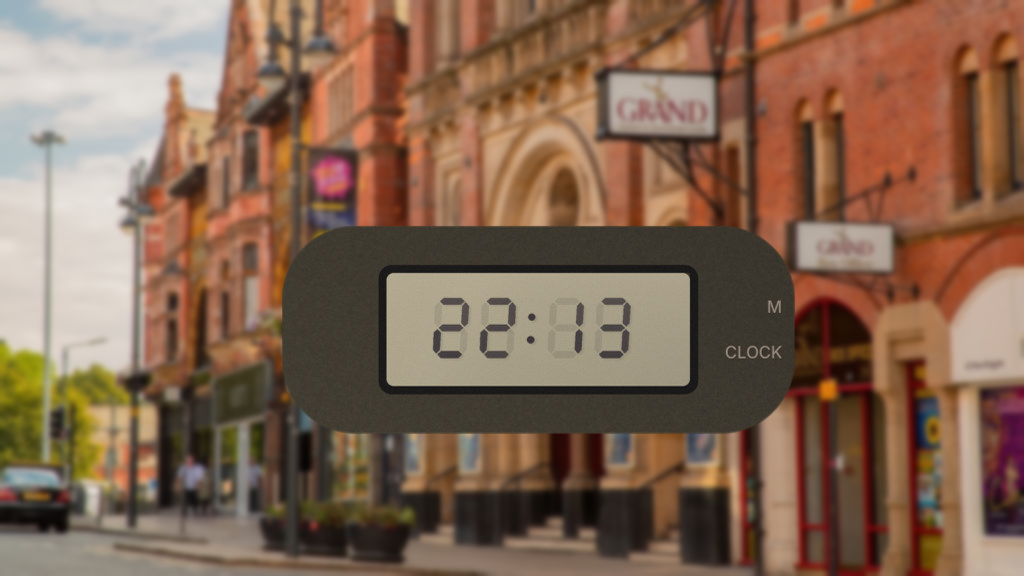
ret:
22:13
